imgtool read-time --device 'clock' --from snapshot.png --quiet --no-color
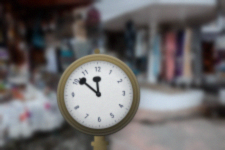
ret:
11:52
